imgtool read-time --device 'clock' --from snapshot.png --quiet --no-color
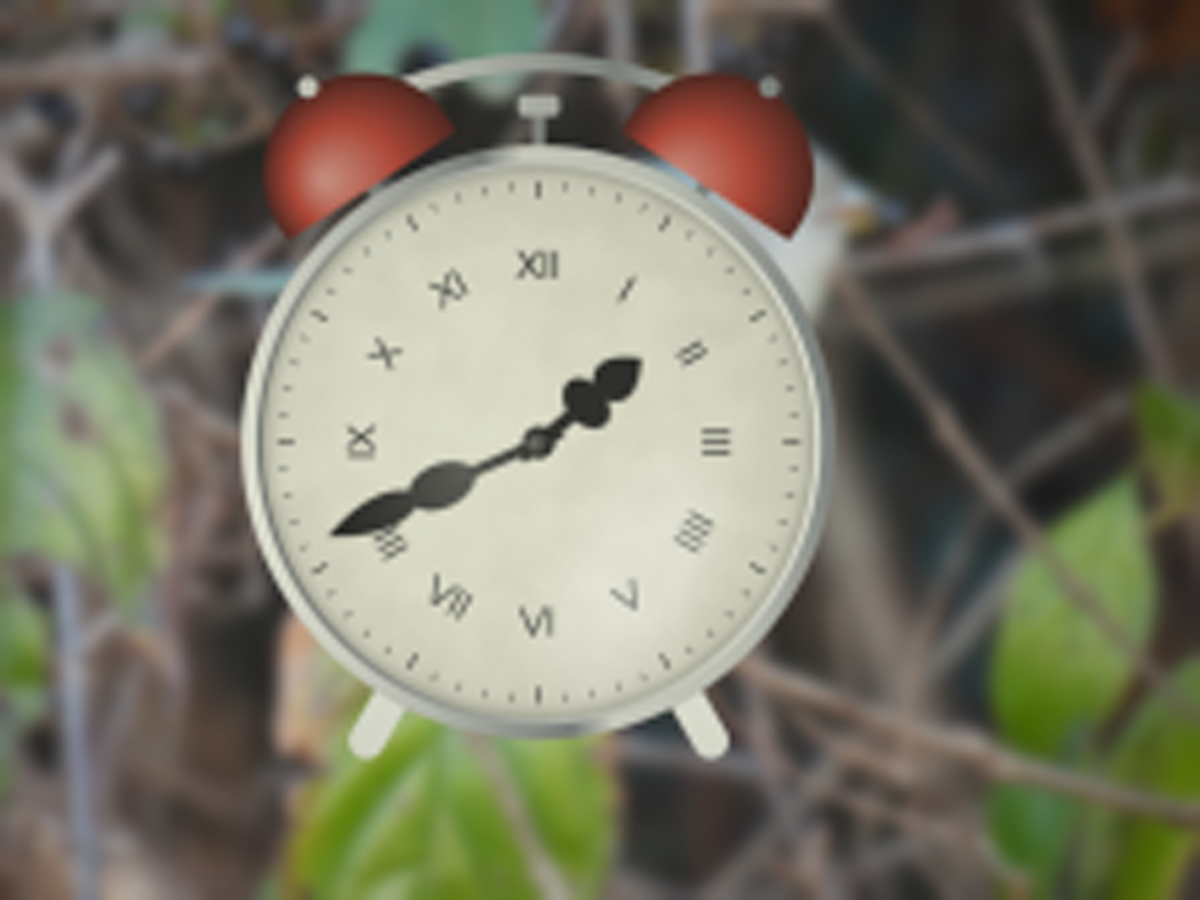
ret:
1:41
